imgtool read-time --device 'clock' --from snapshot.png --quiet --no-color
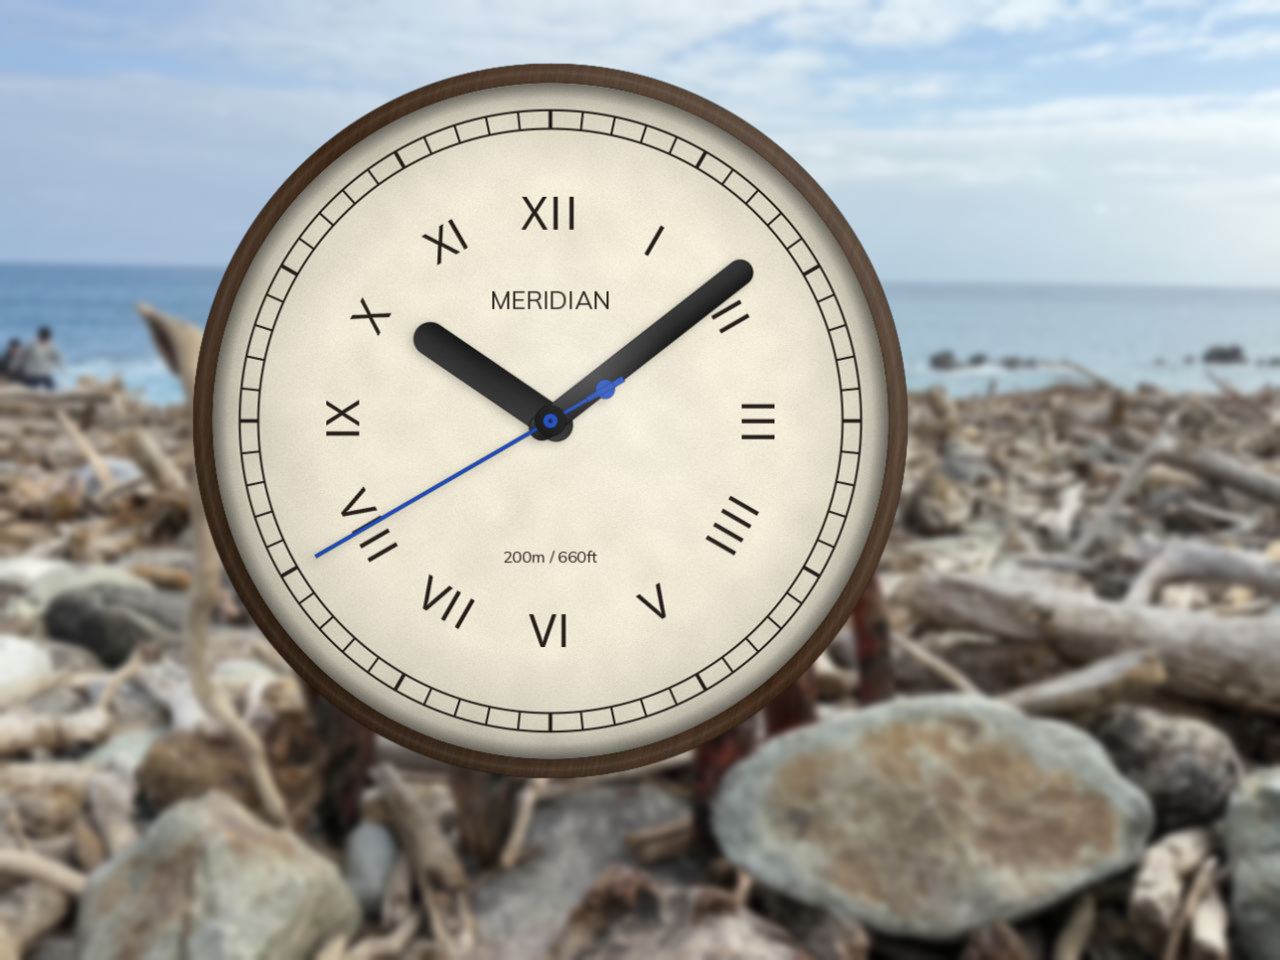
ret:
10:08:40
